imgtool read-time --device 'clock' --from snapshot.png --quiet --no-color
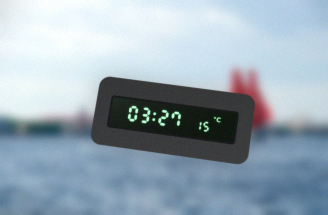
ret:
3:27
